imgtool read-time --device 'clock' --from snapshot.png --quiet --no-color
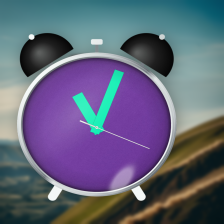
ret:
11:03:19
